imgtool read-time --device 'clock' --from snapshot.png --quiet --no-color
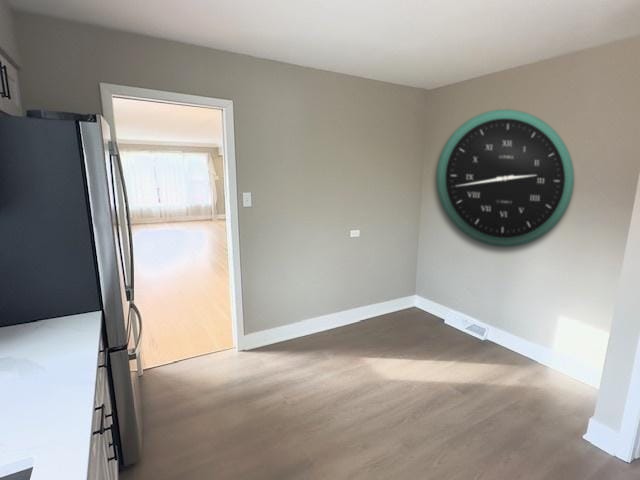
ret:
2:43
